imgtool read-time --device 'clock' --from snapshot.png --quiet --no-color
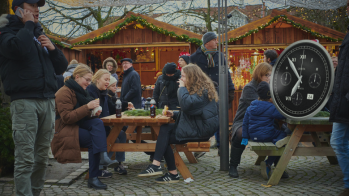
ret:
6:53
